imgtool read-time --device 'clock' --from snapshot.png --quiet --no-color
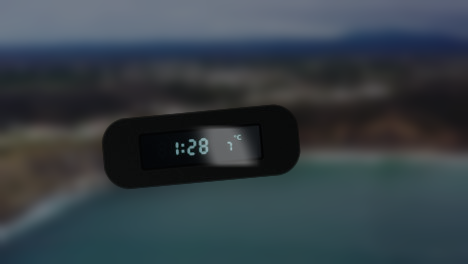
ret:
1:28
